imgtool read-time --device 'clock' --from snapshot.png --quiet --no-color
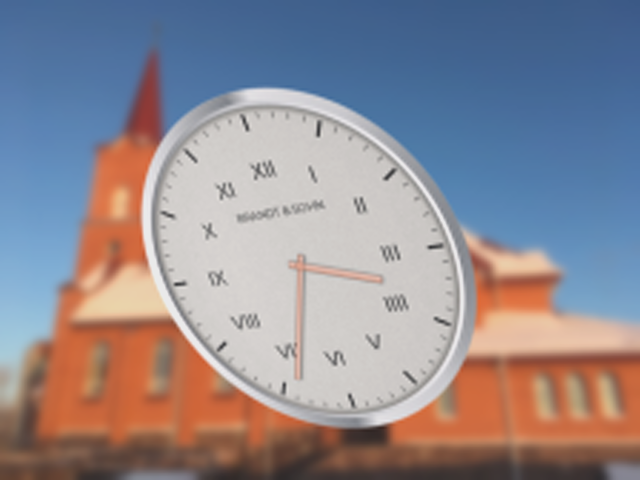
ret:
3:34
